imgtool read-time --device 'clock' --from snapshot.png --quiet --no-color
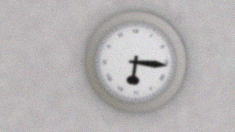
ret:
6:16
